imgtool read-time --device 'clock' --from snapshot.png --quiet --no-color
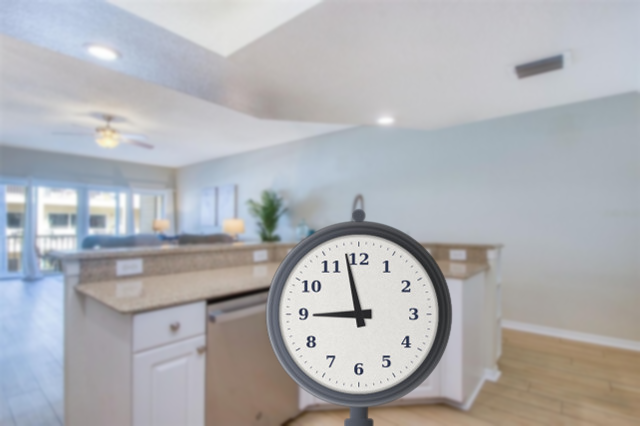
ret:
8:58
